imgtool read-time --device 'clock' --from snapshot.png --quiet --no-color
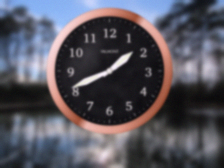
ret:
1:41
